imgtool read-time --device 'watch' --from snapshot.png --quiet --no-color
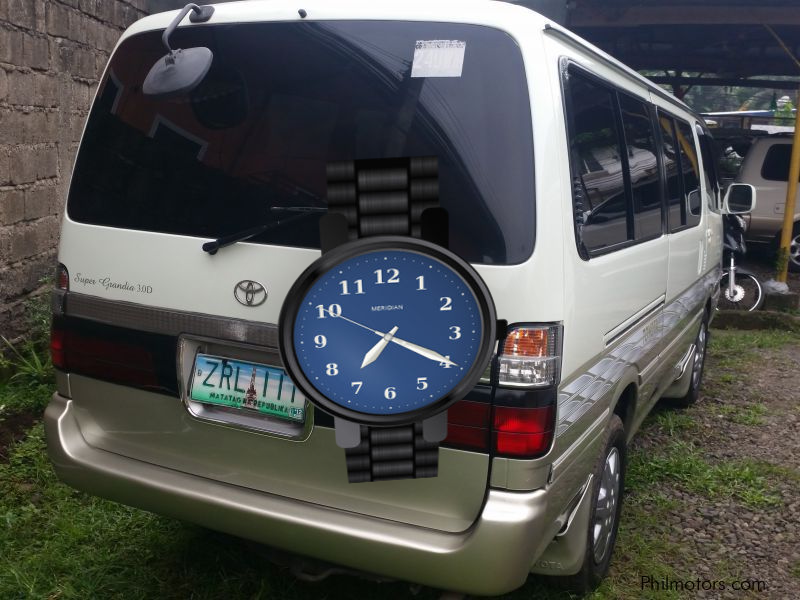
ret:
7:19:50
